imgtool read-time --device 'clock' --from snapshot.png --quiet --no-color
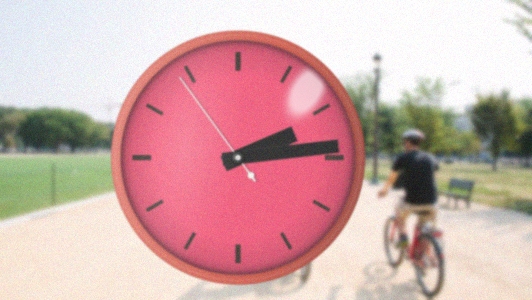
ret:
2:13:54
